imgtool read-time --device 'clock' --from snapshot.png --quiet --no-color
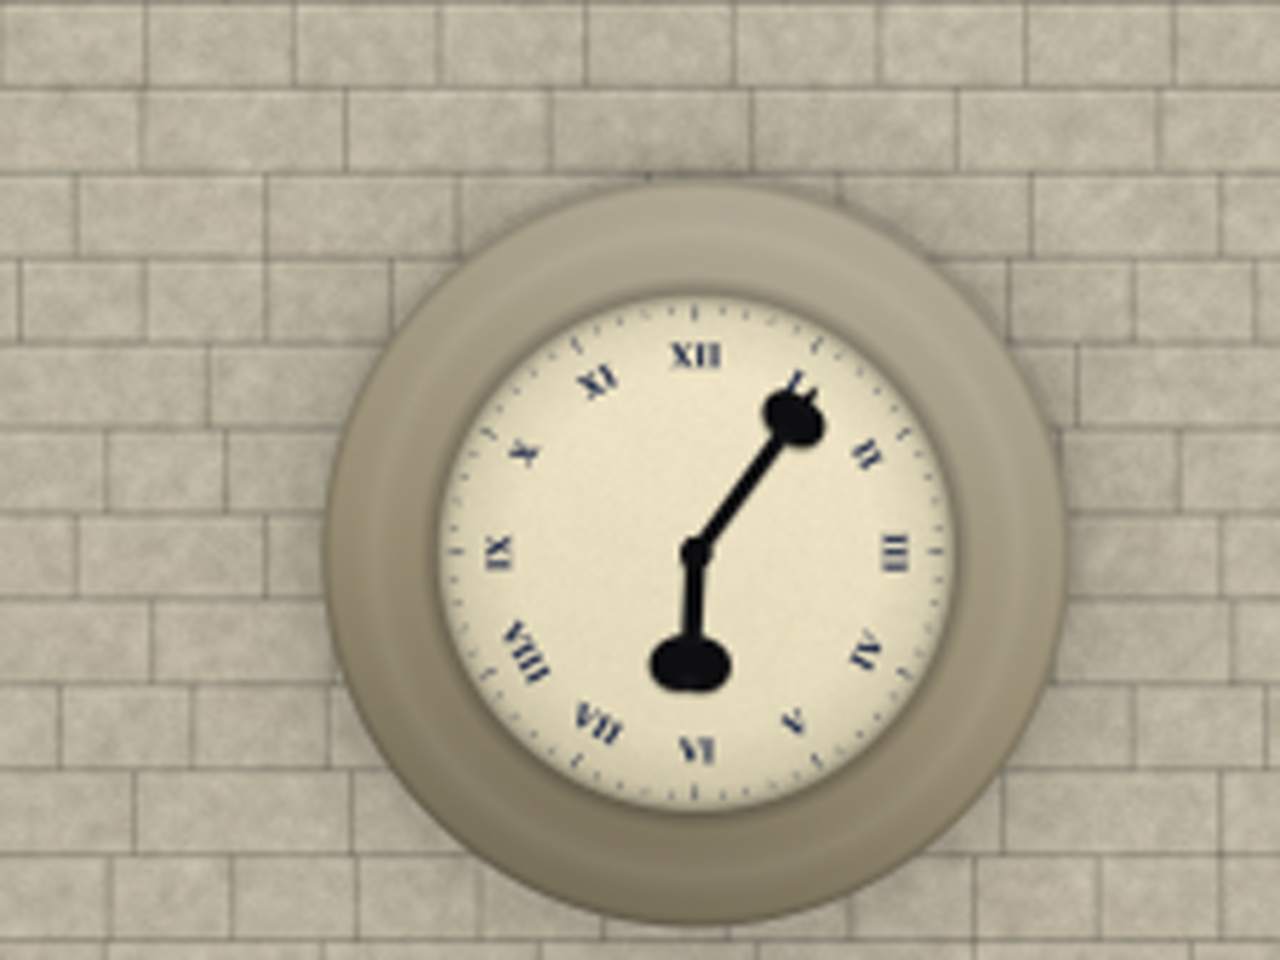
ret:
6:06
